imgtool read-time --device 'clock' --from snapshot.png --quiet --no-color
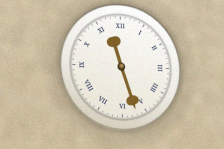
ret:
11:27
